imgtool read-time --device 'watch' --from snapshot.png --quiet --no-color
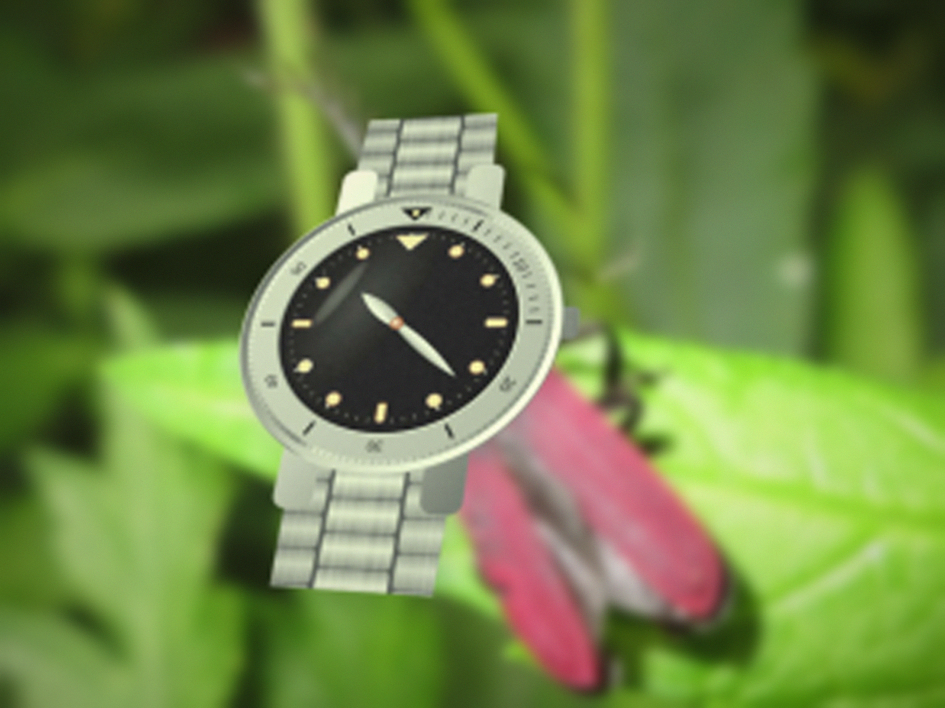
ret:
10:22
